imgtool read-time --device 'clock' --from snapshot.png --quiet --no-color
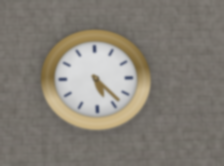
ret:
5:23
